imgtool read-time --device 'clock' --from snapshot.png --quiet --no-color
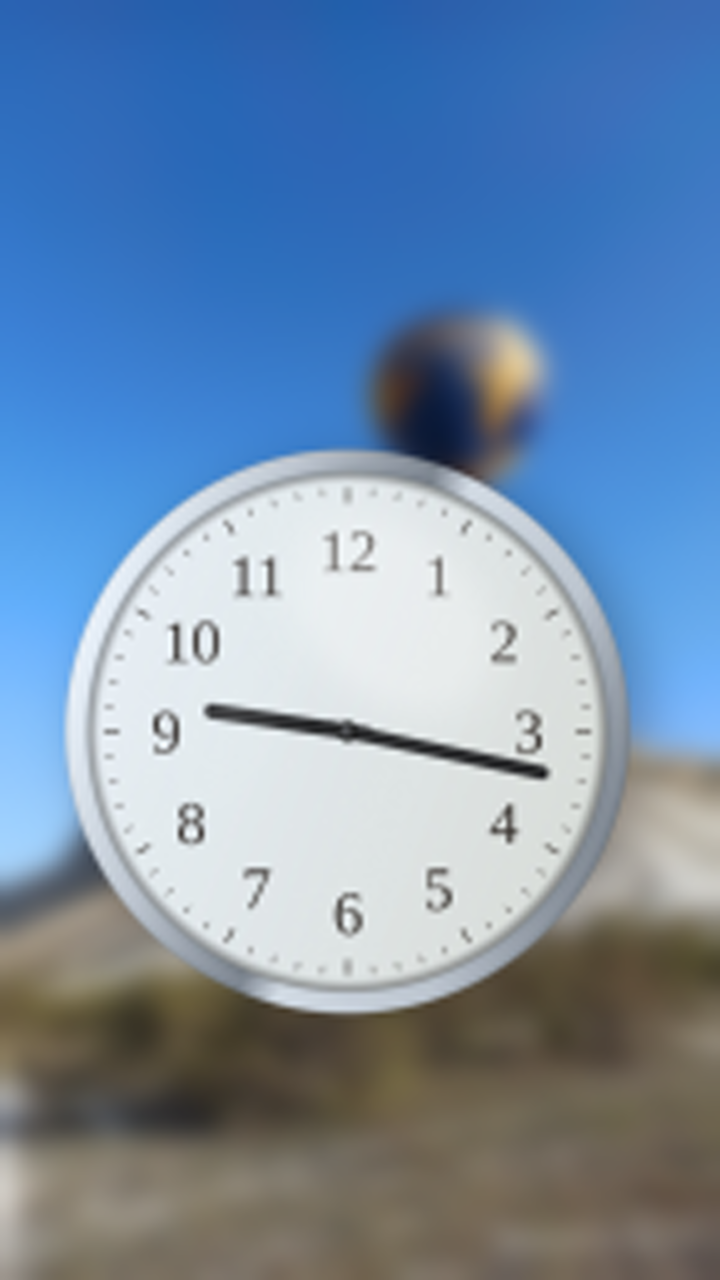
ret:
9:17
